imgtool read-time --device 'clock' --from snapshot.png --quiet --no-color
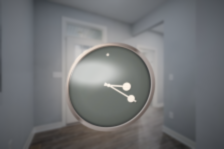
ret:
3:21
